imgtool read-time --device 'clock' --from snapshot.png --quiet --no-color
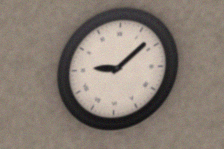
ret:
9:08
